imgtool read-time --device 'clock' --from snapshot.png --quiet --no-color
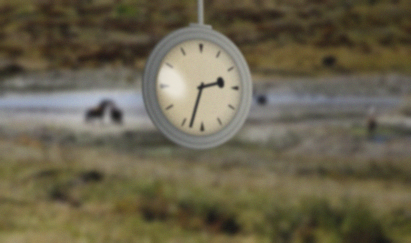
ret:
2:33
